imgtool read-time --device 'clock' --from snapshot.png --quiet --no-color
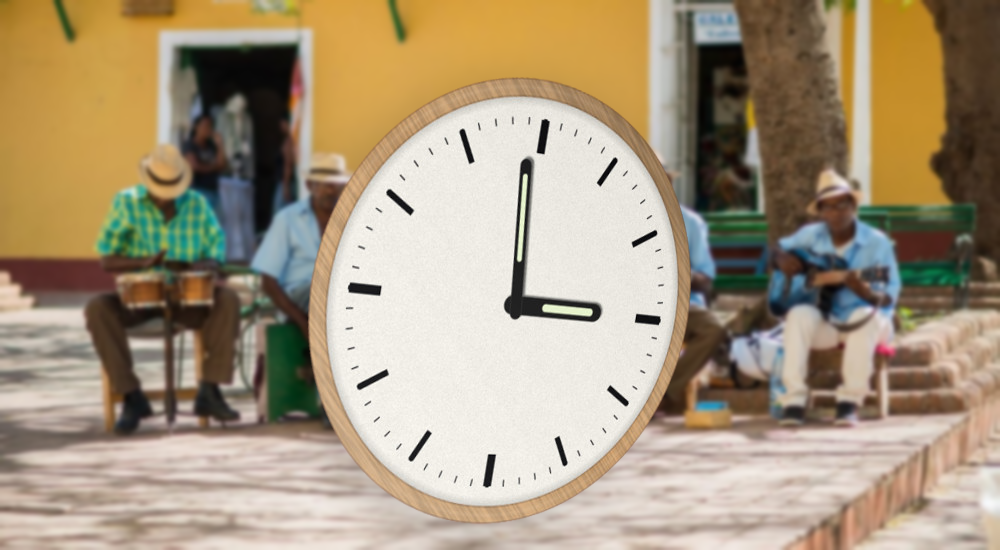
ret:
2:59
